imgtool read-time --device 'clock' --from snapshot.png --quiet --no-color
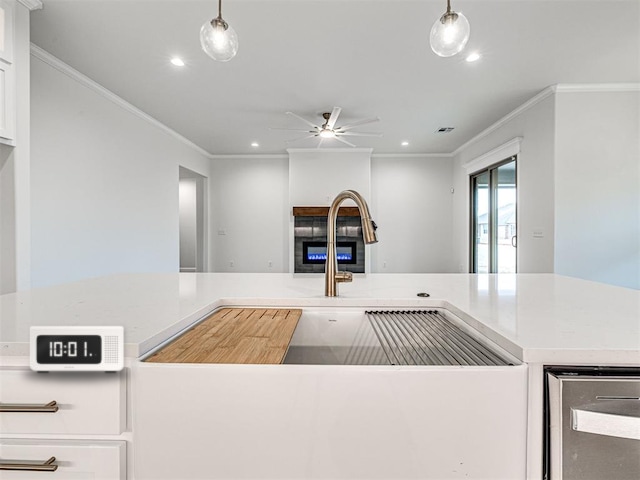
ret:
10:01
